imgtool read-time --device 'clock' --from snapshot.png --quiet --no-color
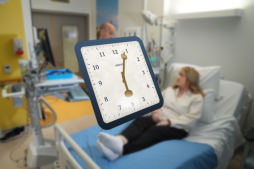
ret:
6:04
